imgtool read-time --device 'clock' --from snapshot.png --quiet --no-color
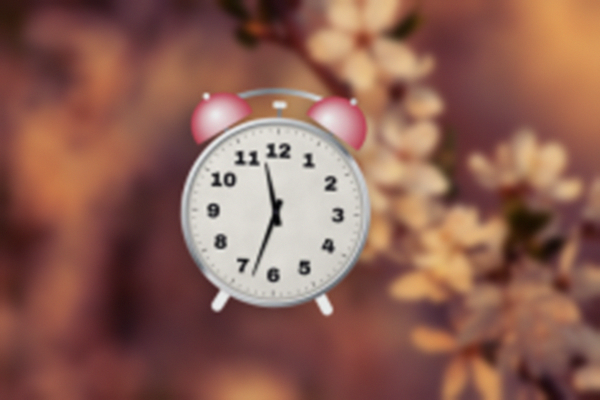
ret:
11:33
